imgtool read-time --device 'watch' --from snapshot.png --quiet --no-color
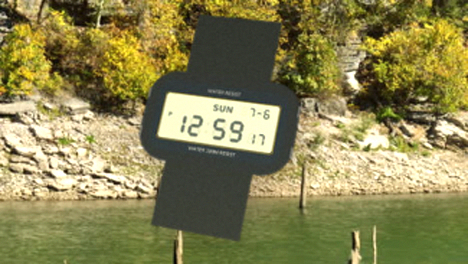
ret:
12:59:17
